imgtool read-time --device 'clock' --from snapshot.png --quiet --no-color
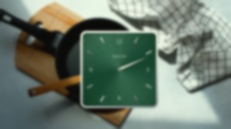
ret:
2:11
